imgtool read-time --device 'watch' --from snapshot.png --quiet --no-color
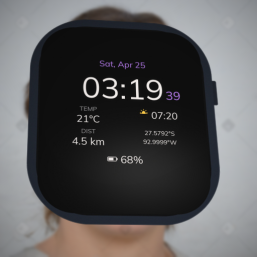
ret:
3:19:39
